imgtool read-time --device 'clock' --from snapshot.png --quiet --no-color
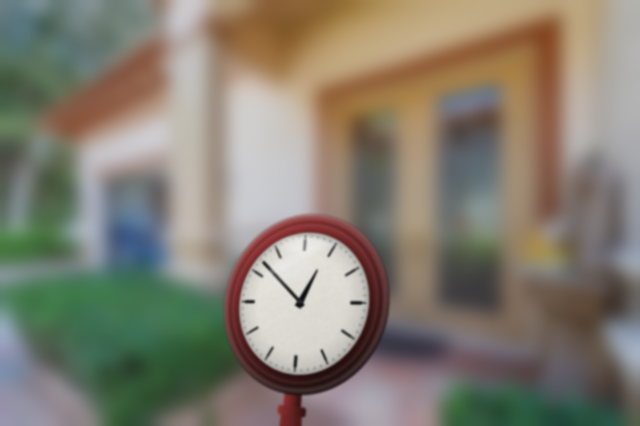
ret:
12:52
